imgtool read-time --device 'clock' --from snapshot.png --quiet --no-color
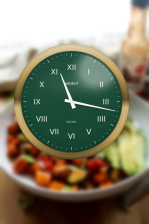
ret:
11:17
